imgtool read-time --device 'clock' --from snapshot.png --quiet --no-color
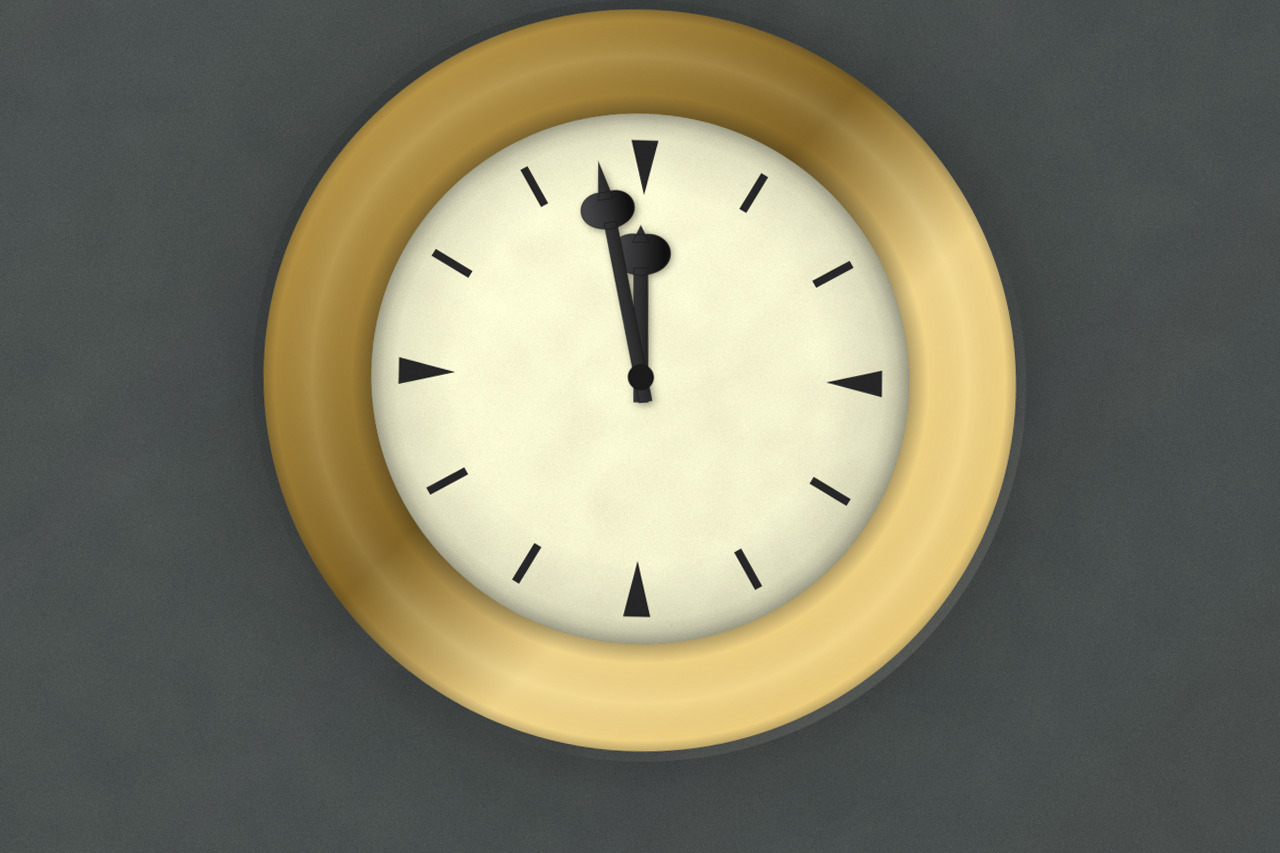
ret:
11:58
